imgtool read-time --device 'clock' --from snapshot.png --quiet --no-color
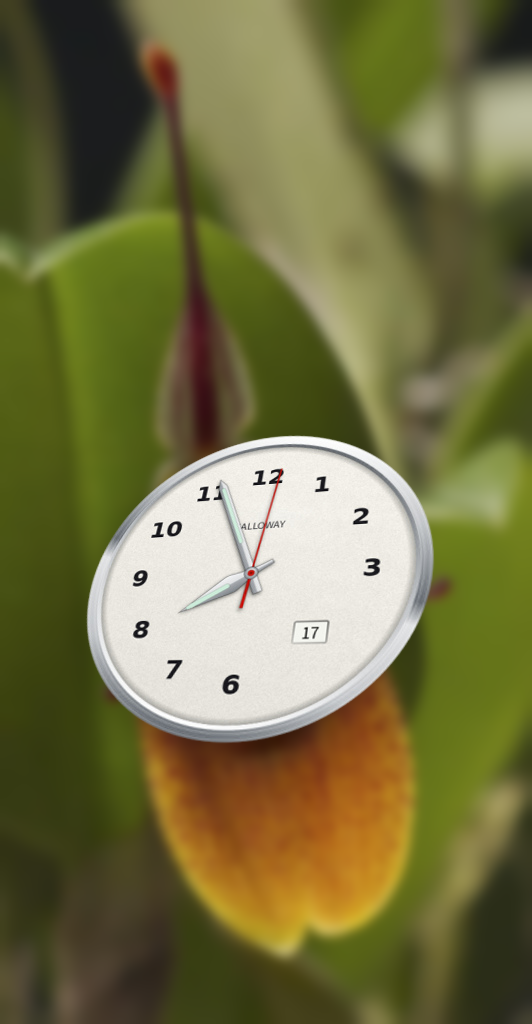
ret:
7:56:01
